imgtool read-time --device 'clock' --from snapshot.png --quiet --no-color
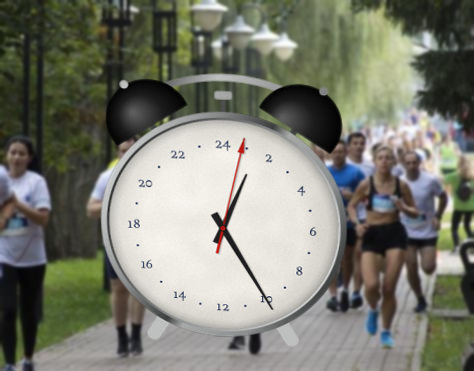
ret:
1:25:02
